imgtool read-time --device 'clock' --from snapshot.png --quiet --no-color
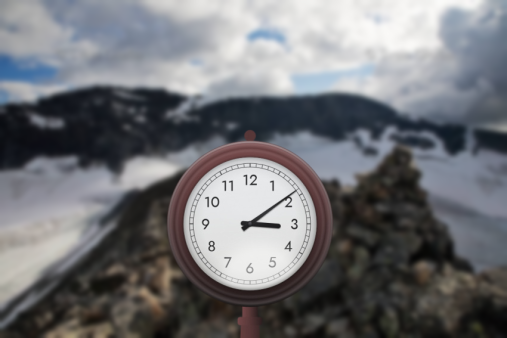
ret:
3:09
